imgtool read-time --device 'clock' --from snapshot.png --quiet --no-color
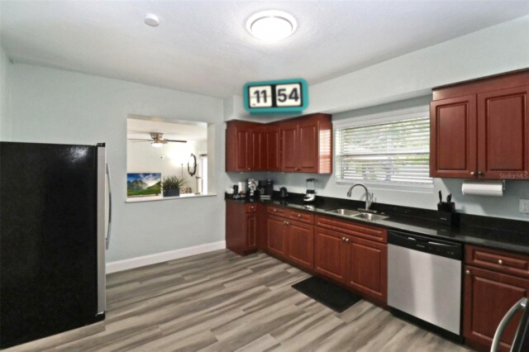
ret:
11:54
